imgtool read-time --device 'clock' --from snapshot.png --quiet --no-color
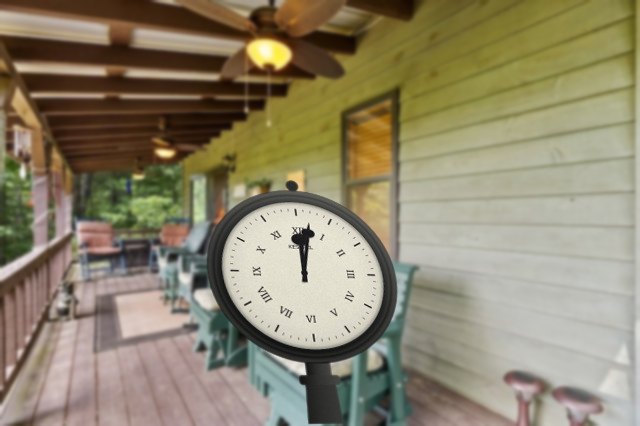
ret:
12:02
